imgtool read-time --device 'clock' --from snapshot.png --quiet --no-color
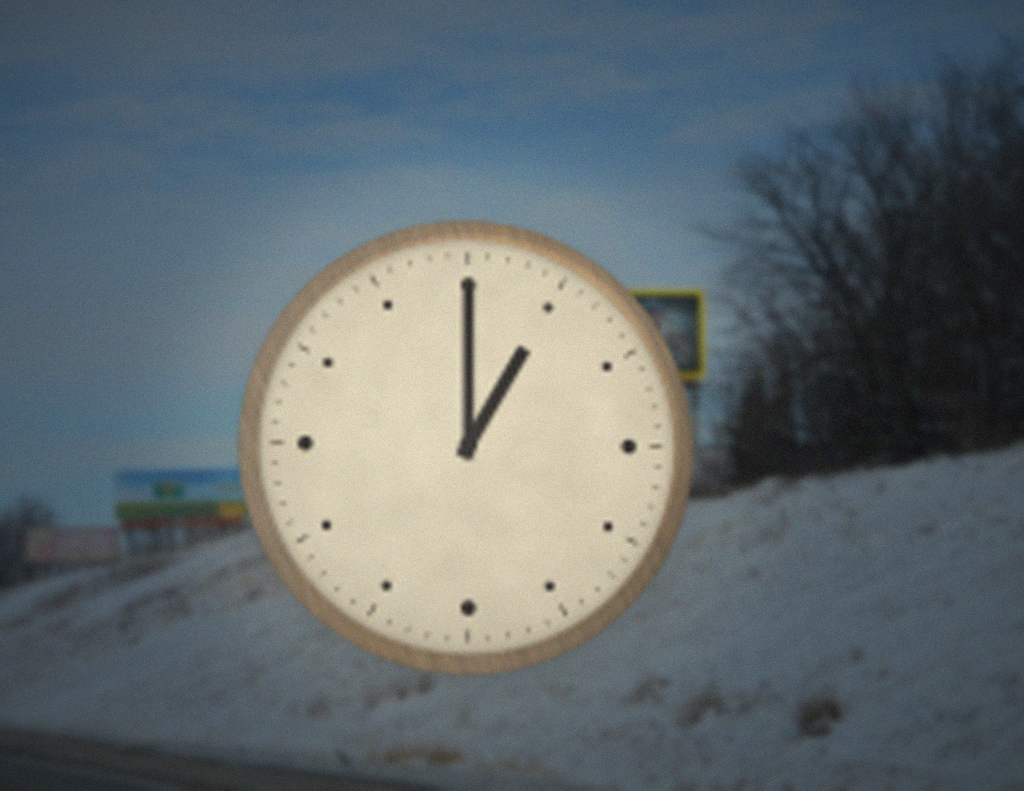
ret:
1:00
